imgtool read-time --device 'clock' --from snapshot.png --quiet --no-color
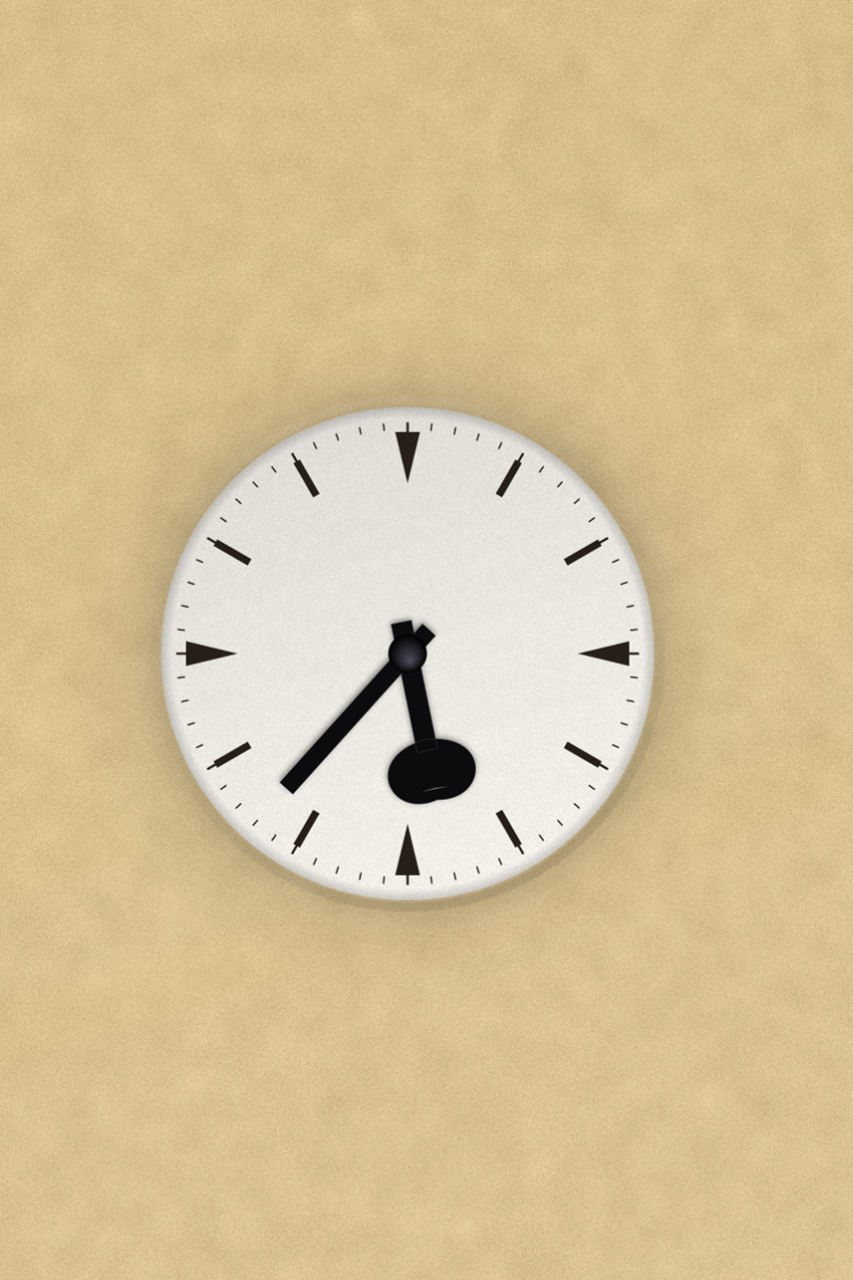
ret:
5:37
